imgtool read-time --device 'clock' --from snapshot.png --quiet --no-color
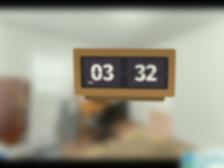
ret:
3:32
